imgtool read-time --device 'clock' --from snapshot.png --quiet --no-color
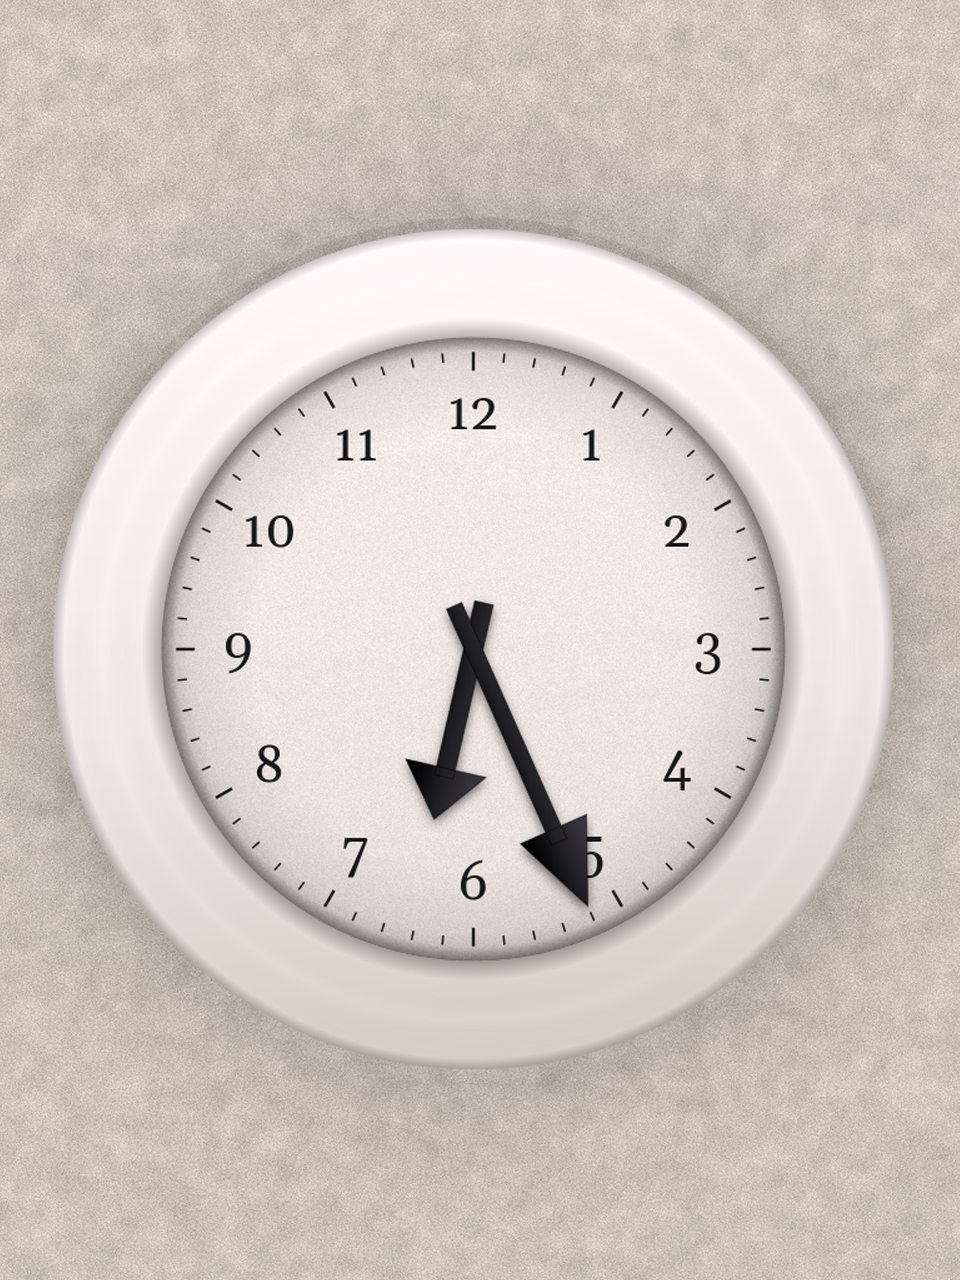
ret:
6:26
